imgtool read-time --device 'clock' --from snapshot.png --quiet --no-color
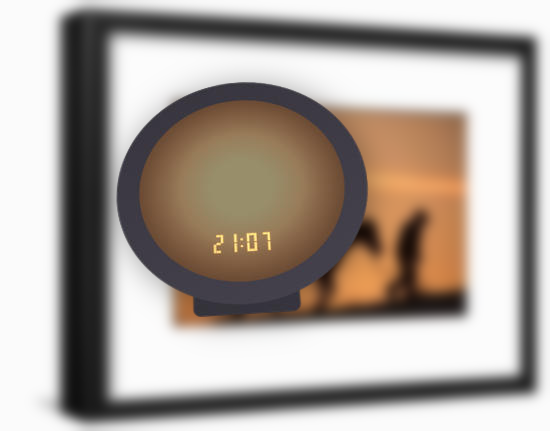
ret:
21:07
